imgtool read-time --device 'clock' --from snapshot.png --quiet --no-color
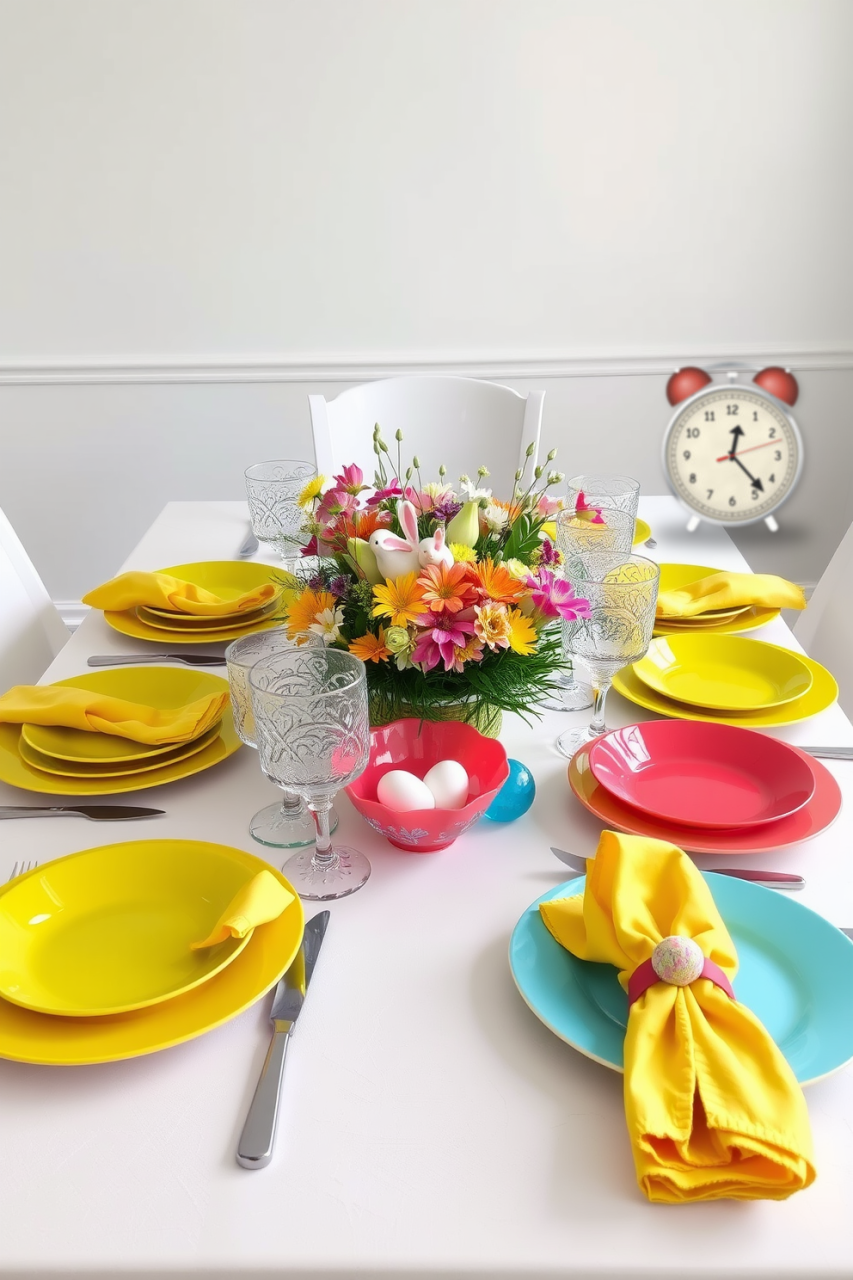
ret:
12:23:12
